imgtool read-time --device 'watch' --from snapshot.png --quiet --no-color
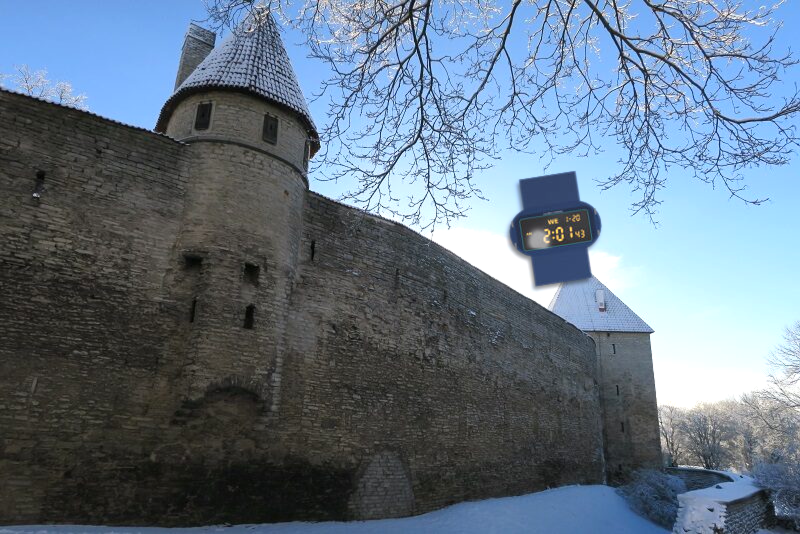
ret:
2:01
